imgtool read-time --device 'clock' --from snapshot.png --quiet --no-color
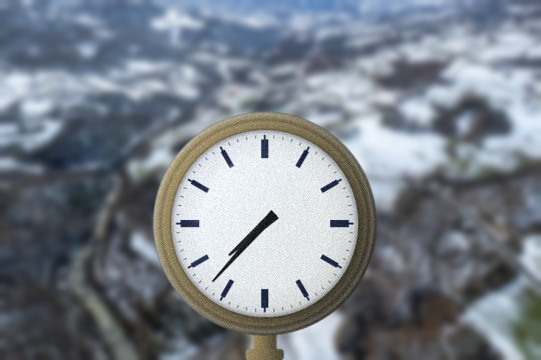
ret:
7:37
